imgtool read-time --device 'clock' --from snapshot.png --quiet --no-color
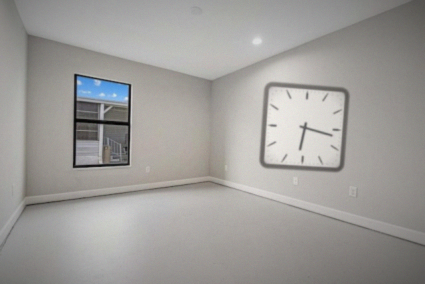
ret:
6:17
